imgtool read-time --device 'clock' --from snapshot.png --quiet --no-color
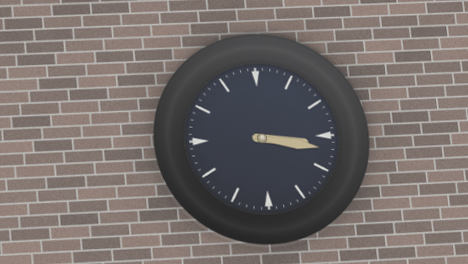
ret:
3:17
